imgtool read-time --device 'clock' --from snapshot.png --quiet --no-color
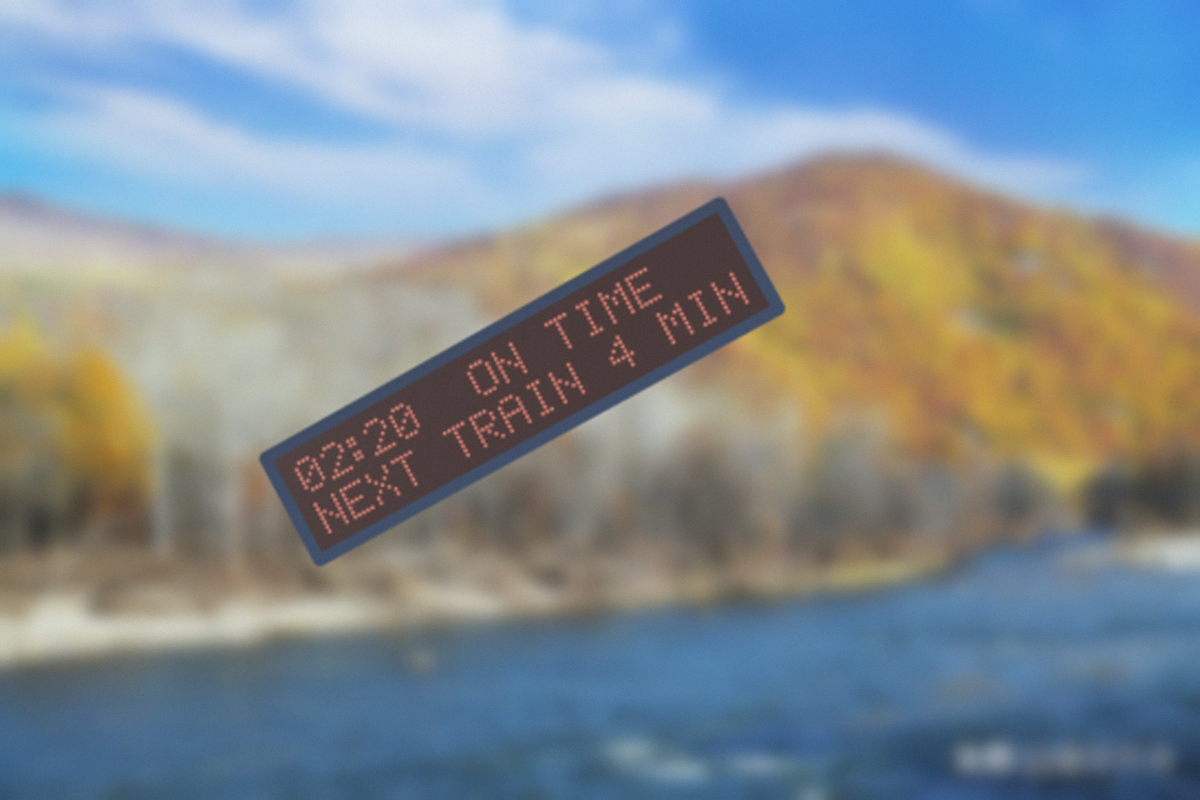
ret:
2:20
